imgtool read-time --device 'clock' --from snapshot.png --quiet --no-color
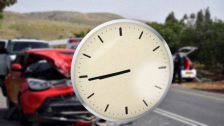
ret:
8:44
